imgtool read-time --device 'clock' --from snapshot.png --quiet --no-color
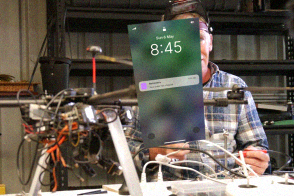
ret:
8:45
